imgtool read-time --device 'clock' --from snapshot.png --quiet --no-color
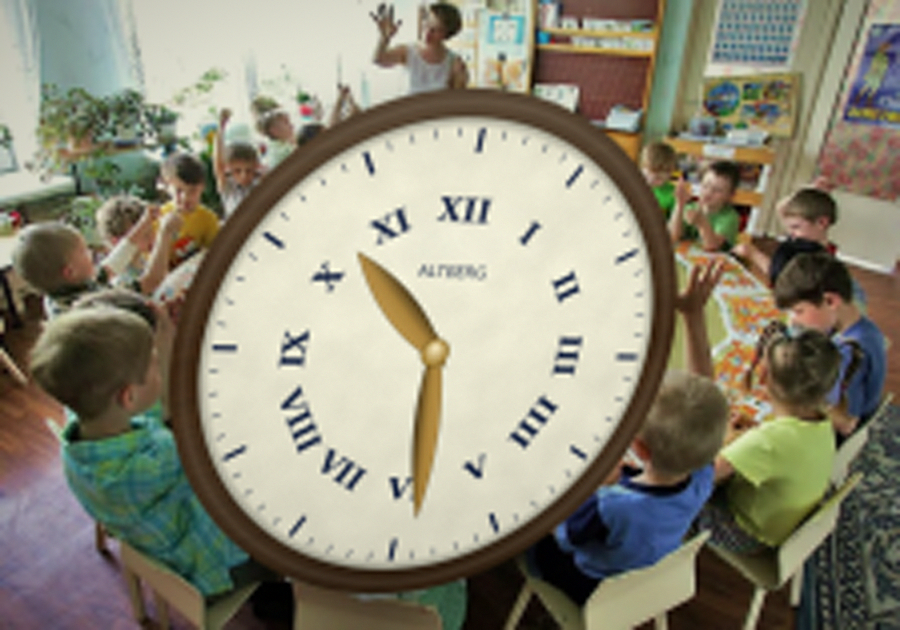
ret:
10:29
